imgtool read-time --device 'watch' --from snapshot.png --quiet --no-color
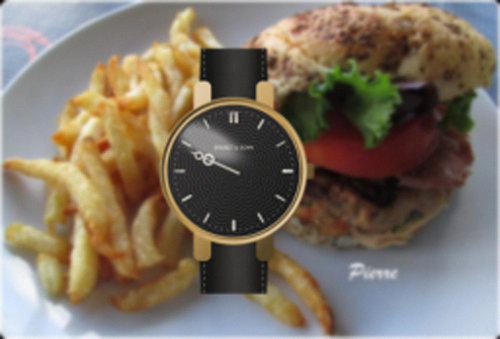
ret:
9:49
